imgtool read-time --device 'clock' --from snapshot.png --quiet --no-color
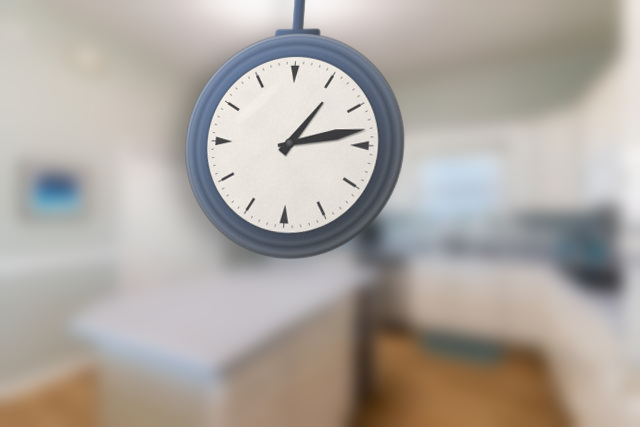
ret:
1:13
